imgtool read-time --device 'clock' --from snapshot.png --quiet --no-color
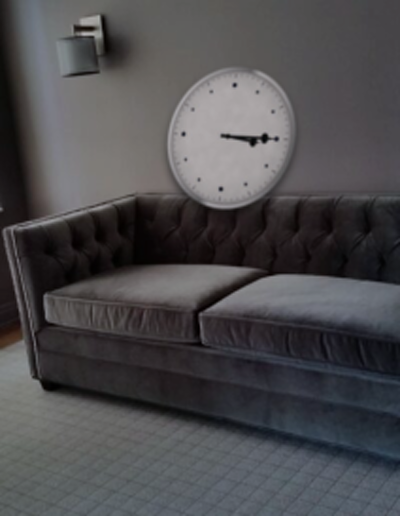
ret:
3:15
